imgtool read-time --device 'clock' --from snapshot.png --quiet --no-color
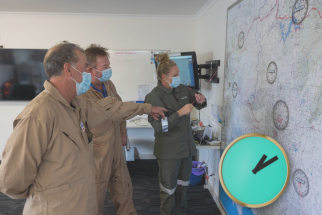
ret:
1:10
